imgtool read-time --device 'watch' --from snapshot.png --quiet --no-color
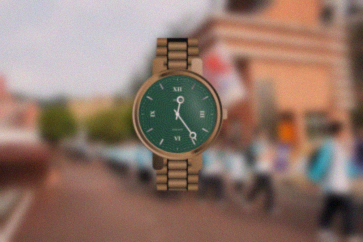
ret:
12:24
